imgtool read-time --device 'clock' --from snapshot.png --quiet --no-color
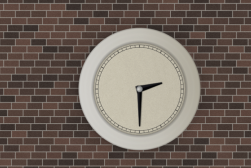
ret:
2:30
